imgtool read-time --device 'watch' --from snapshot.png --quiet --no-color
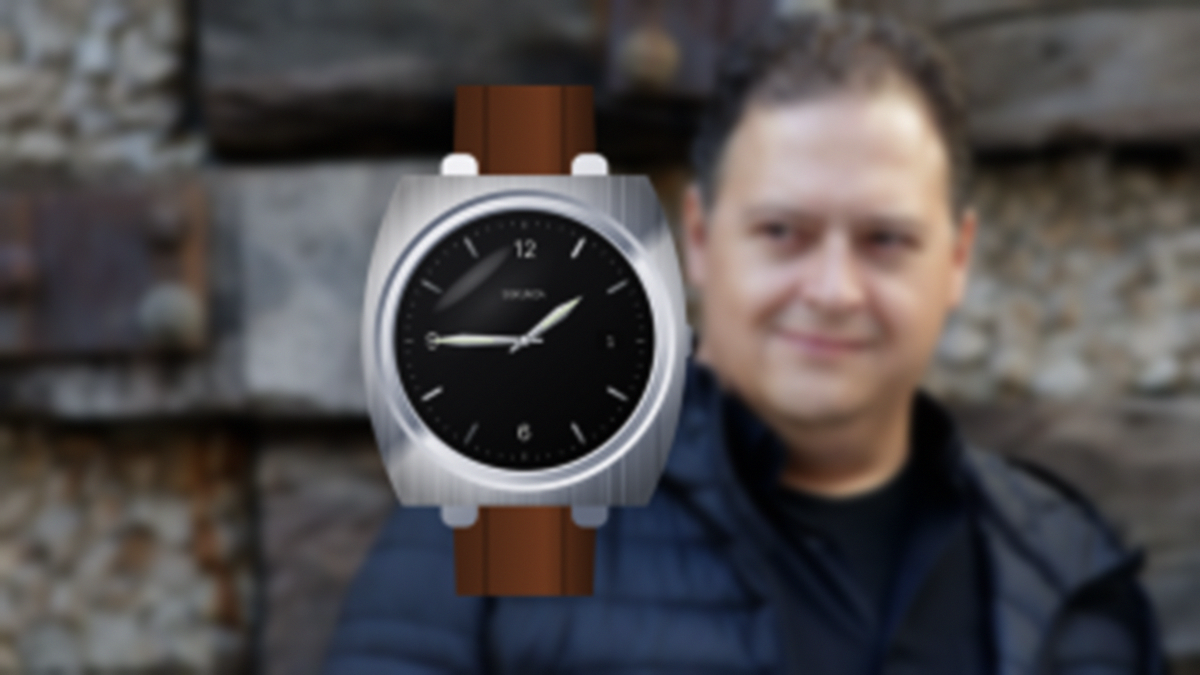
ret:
1:45
